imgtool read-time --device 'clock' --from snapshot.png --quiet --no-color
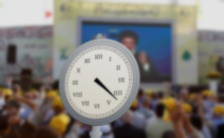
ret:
4:22
